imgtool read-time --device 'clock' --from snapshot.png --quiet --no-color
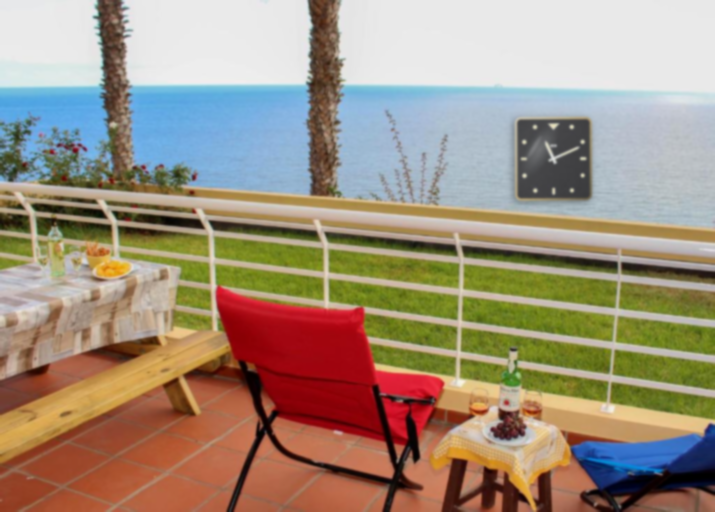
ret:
11:11
